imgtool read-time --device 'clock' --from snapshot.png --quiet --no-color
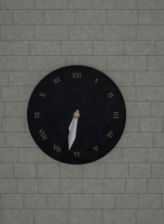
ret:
6:32
